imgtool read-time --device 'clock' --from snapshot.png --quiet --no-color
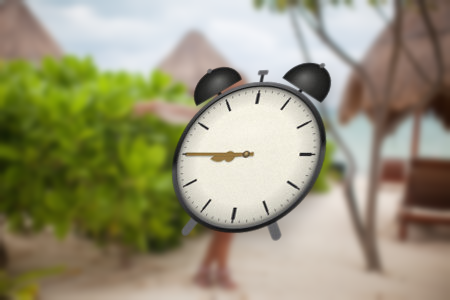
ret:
8:45
